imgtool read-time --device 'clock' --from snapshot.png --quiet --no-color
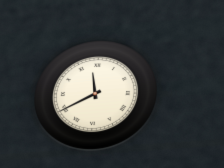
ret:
11:40
